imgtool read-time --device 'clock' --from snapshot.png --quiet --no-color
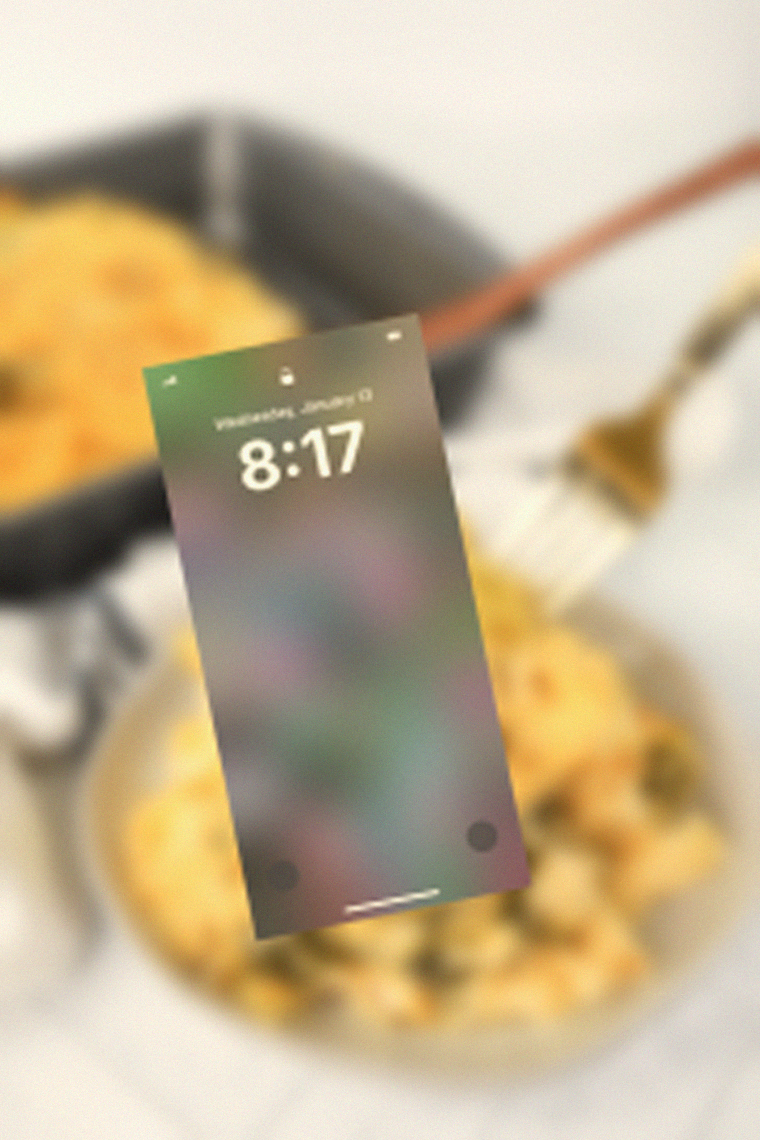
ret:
8:17
